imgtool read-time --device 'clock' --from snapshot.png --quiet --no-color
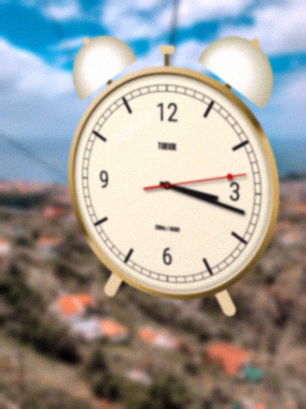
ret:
3:17:13
